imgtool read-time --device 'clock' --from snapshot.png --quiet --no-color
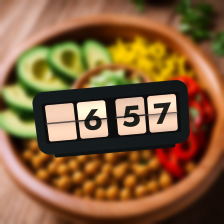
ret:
6:57
